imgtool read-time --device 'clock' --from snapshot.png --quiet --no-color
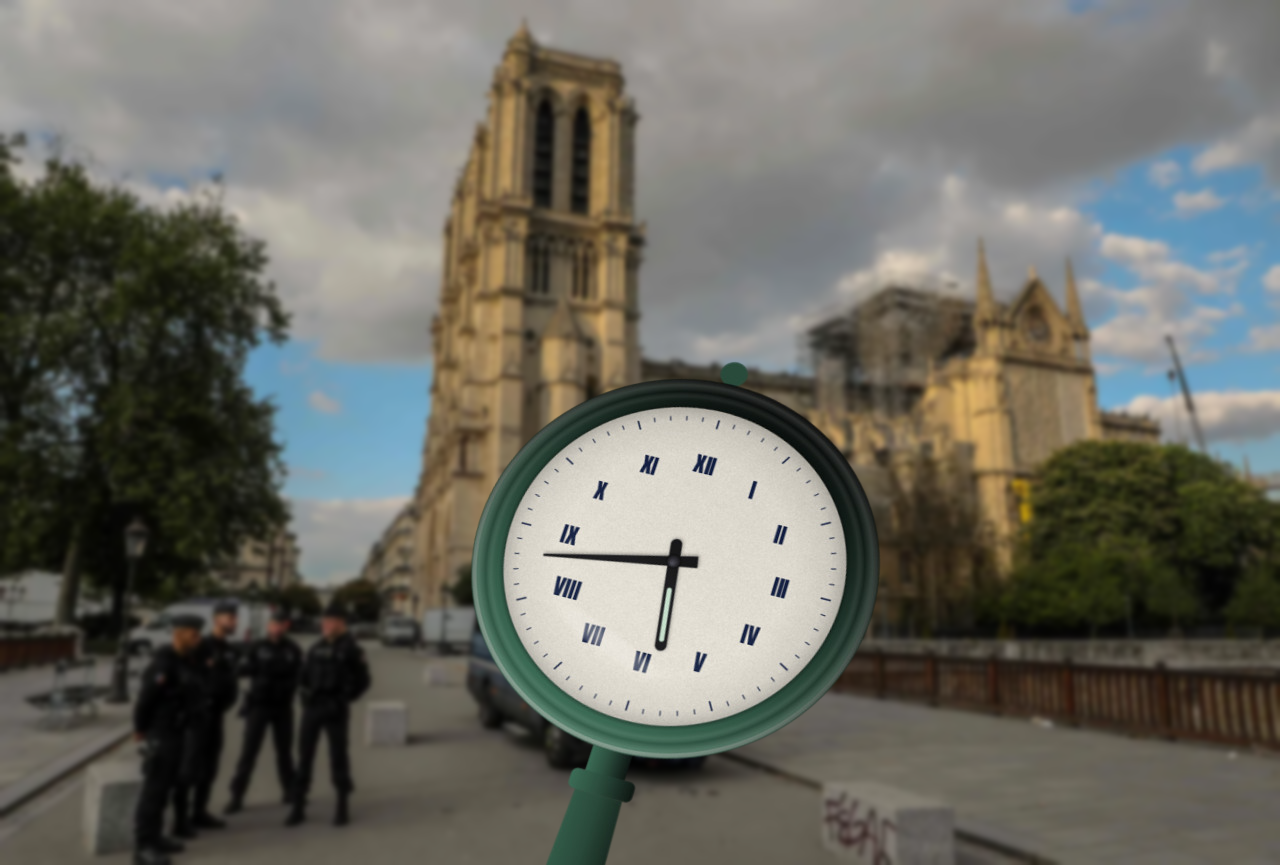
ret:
5:43
